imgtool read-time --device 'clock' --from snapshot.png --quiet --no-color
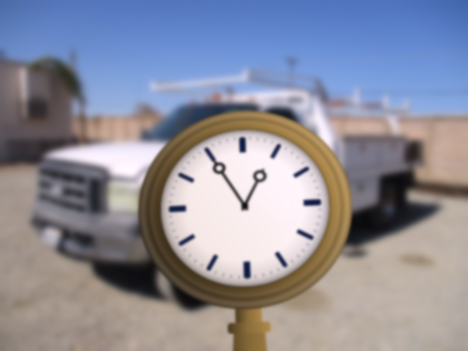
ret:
12:55
